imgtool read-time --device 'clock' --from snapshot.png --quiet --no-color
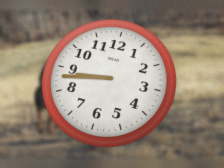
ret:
8:43
